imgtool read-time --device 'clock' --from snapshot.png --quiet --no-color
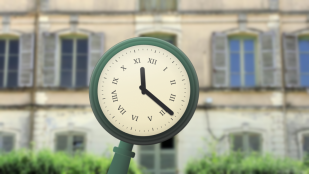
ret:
11:19
